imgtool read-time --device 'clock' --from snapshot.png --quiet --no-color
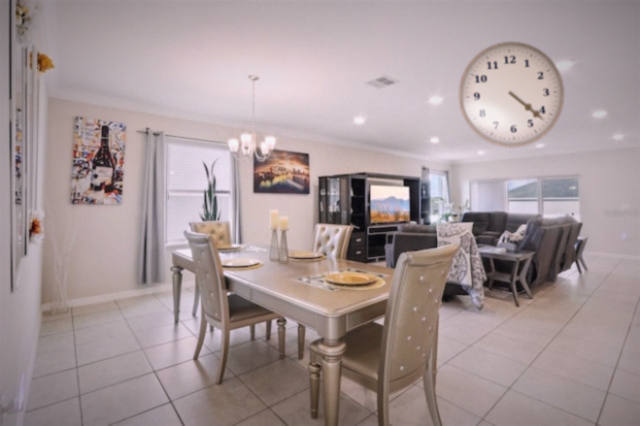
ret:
4:22
